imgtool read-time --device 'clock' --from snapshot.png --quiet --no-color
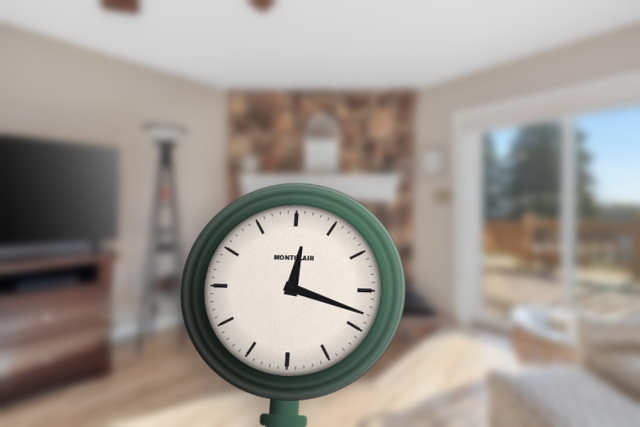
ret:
12:18
